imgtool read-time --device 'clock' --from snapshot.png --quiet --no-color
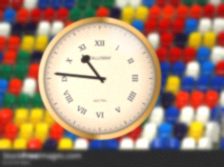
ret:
10:46
